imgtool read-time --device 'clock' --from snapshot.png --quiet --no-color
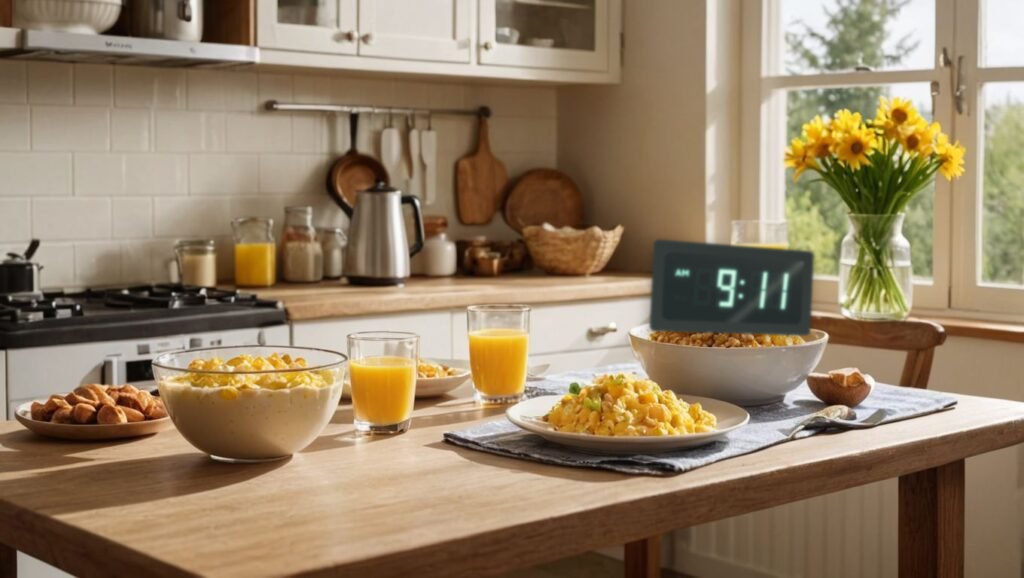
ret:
9:11
